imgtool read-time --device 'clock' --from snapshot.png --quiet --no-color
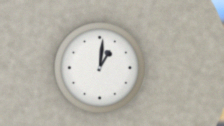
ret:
1:01
